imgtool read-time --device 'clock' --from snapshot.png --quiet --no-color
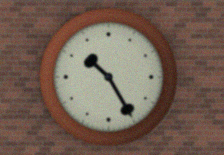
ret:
10:25
